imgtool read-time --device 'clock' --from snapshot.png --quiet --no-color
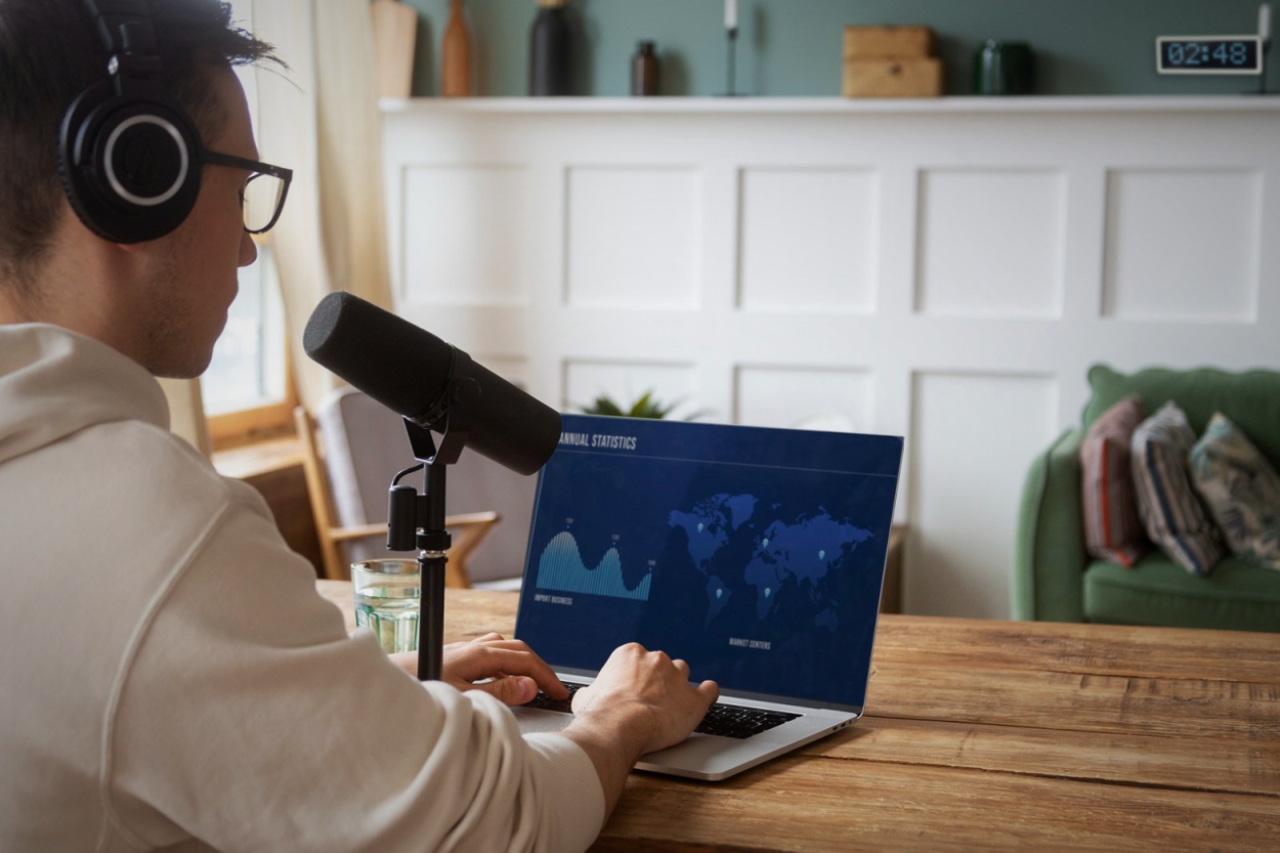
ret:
2:48
